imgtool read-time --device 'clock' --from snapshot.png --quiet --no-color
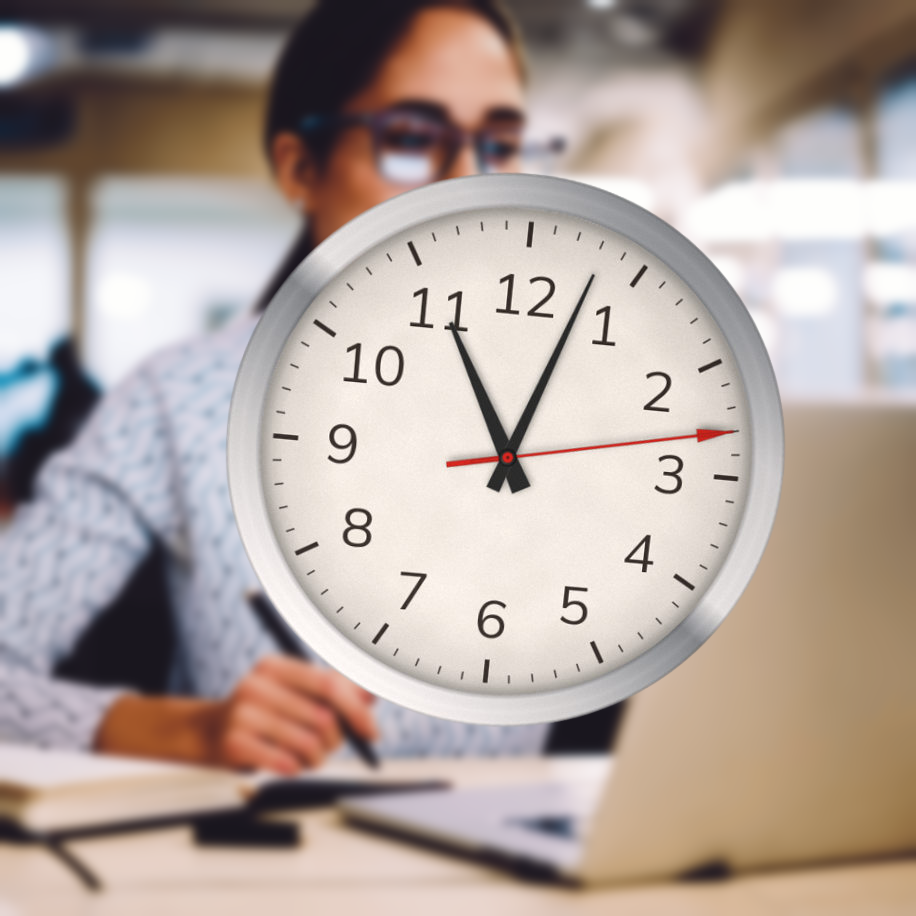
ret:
11:03:13
